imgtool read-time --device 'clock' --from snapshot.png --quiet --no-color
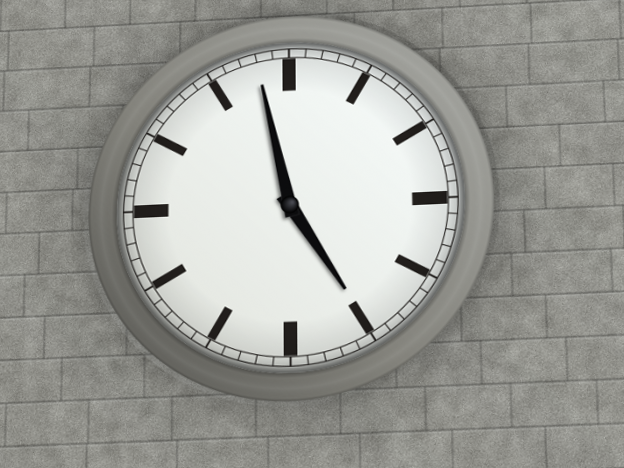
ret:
4:58
